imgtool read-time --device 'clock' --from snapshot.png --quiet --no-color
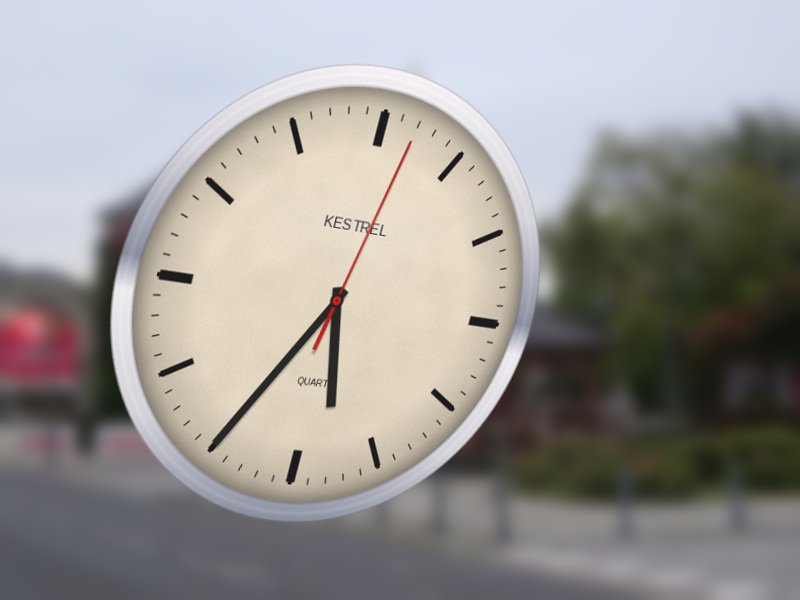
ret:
5:35:02
